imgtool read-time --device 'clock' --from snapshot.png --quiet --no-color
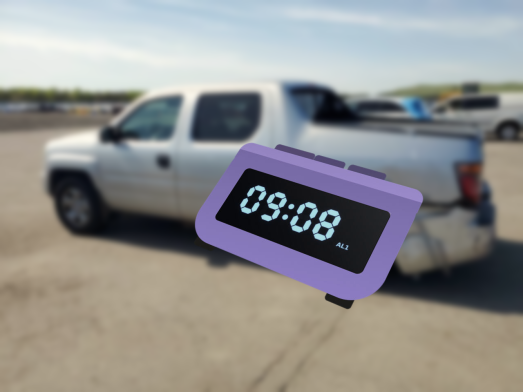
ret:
9:08
